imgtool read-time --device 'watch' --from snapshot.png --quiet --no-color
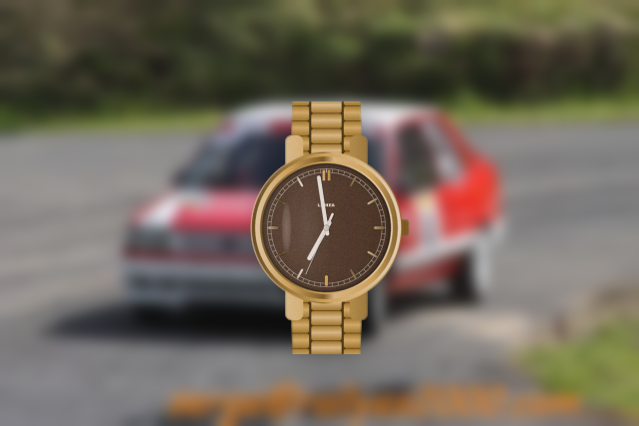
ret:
6:58:34
